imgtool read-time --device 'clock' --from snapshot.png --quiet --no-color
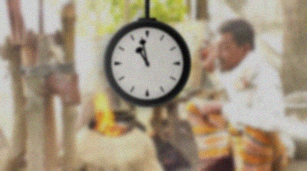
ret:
10:58
